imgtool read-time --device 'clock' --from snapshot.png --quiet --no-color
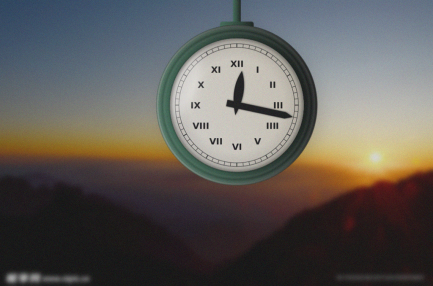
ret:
12:17
